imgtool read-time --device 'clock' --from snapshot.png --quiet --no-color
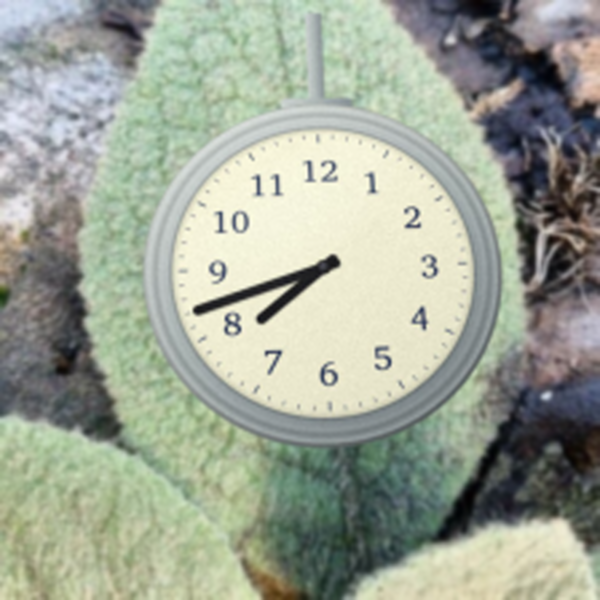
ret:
7:42
